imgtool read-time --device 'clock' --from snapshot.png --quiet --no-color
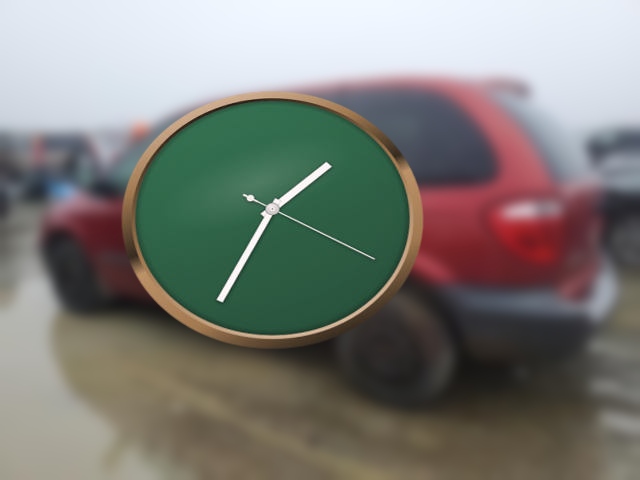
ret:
1:34:20
